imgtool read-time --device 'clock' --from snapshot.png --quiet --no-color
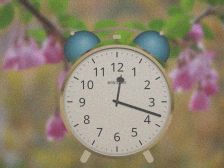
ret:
12:18
